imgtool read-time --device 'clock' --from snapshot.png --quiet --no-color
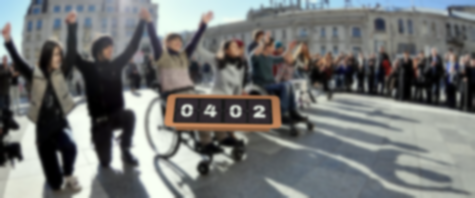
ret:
4:02
